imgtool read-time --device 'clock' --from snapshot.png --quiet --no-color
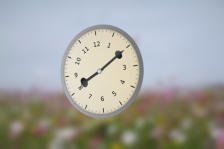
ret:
8:10
